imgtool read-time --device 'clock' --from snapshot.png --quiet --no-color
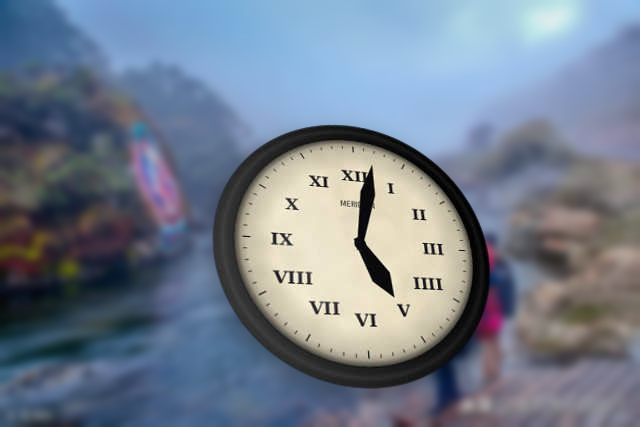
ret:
5:02
